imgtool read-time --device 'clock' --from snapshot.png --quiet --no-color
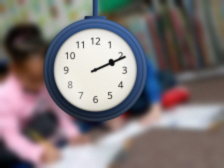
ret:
2:11
